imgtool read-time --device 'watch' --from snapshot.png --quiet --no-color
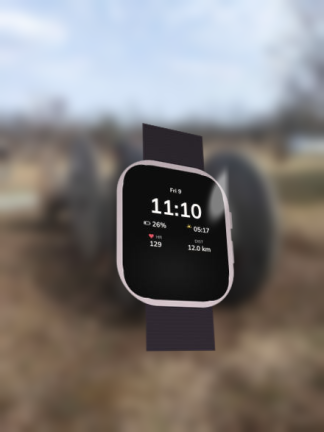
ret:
11:10
